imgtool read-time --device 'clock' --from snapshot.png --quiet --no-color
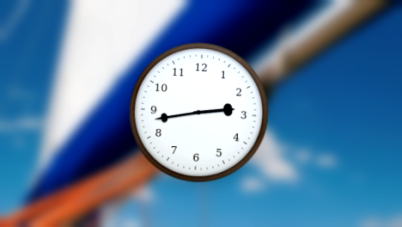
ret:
2:43
